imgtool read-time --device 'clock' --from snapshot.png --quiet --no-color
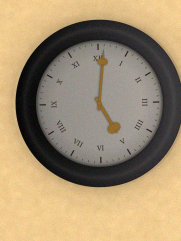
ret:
5:01
